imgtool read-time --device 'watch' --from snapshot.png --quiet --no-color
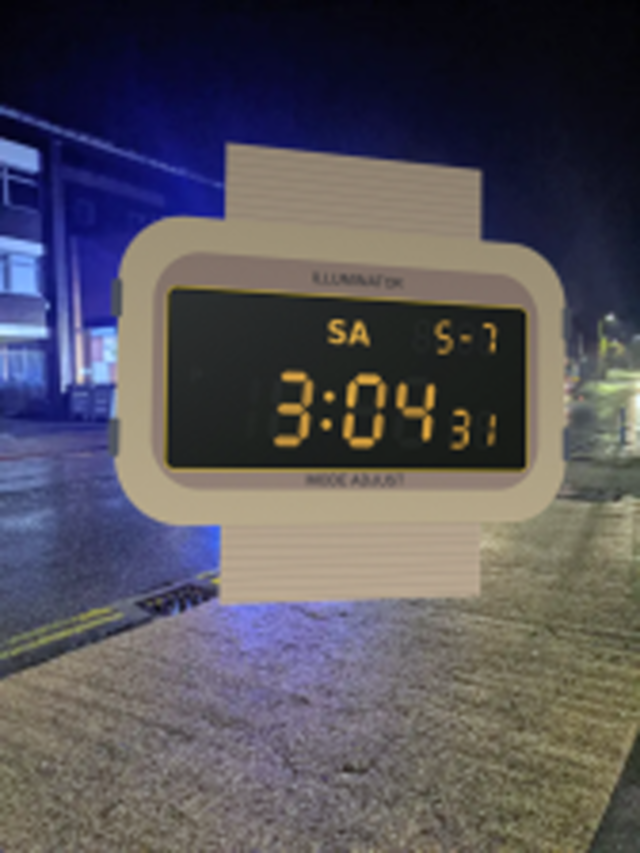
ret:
3:04:31
